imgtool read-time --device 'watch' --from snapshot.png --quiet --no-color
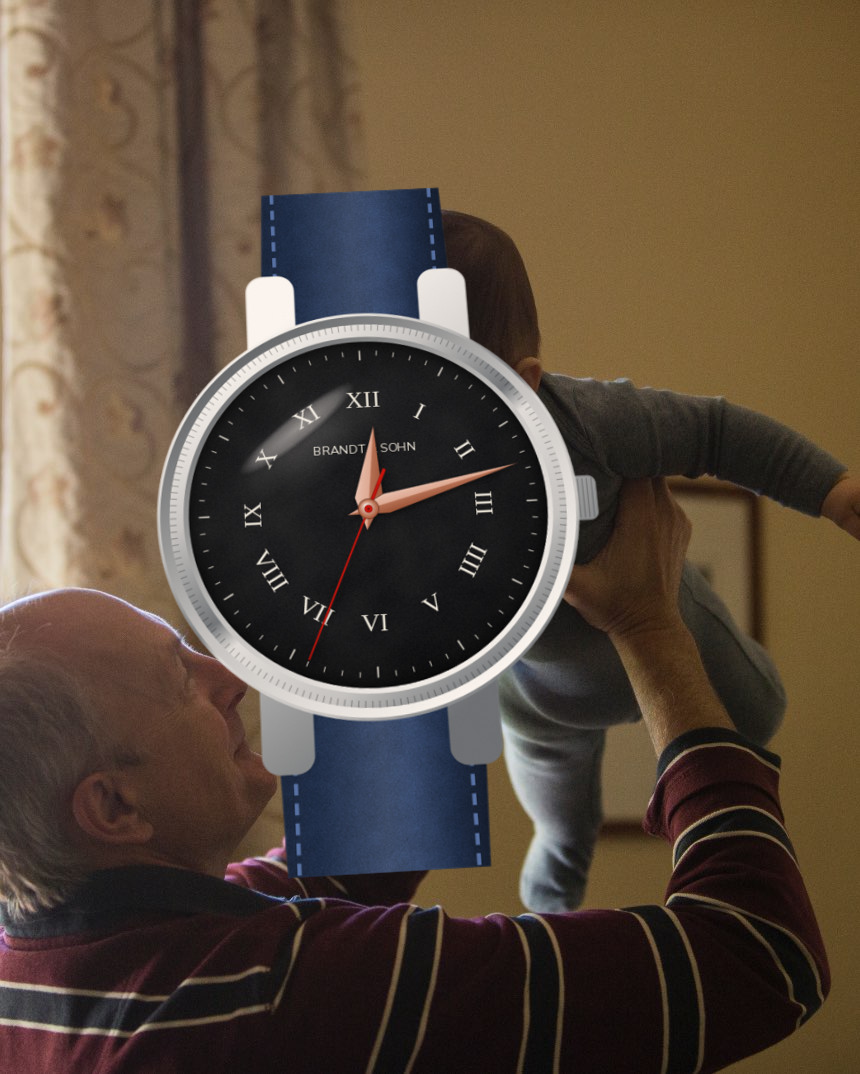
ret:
12:12:34
